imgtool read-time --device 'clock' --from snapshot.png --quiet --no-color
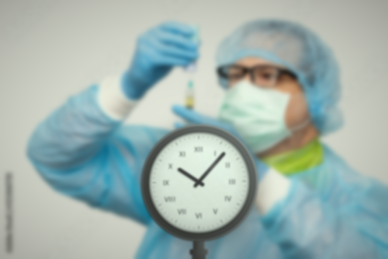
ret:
10:07
